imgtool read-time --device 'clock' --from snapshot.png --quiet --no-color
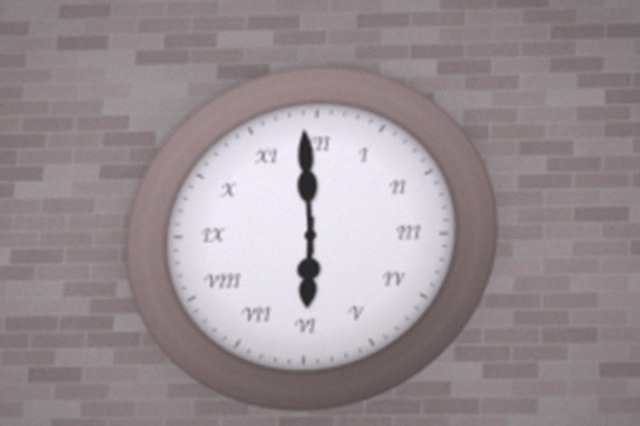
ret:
5:59
